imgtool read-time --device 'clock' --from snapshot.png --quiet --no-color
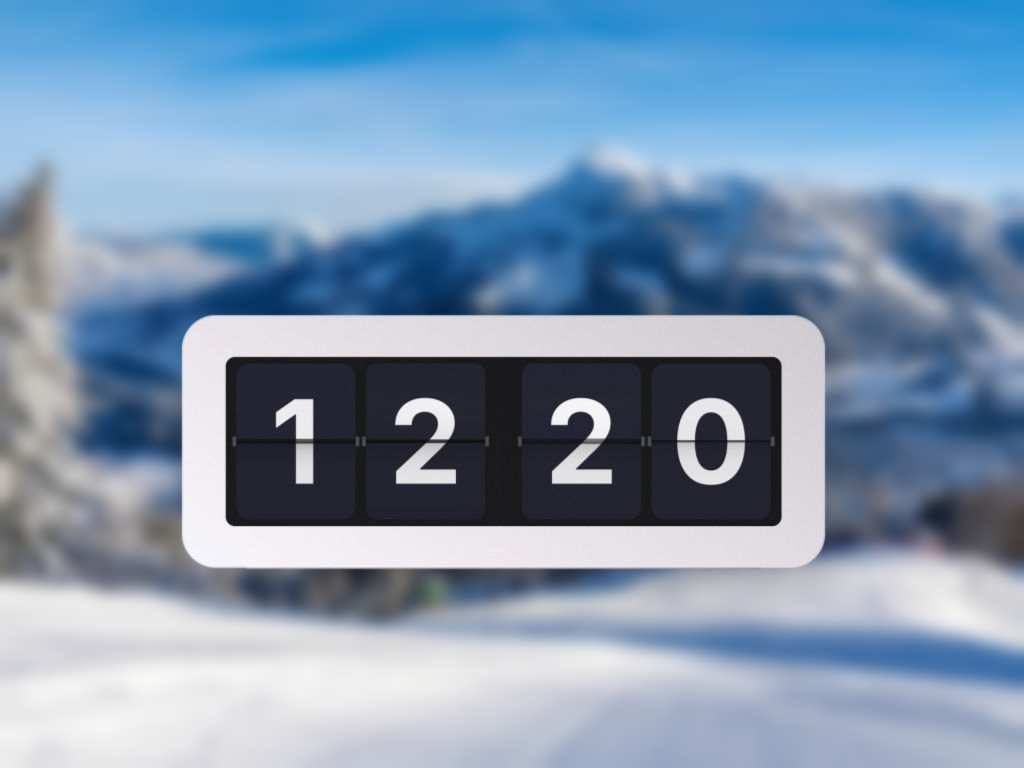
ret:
12:20
